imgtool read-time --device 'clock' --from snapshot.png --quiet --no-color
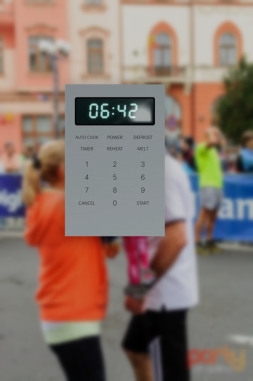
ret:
6:42
